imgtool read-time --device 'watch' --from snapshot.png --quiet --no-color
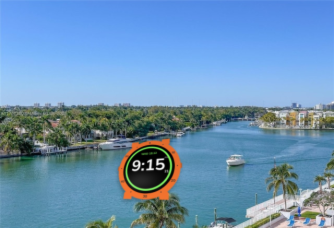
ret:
9:15
